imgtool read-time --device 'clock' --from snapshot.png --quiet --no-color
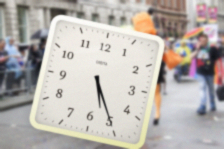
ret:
5:25
